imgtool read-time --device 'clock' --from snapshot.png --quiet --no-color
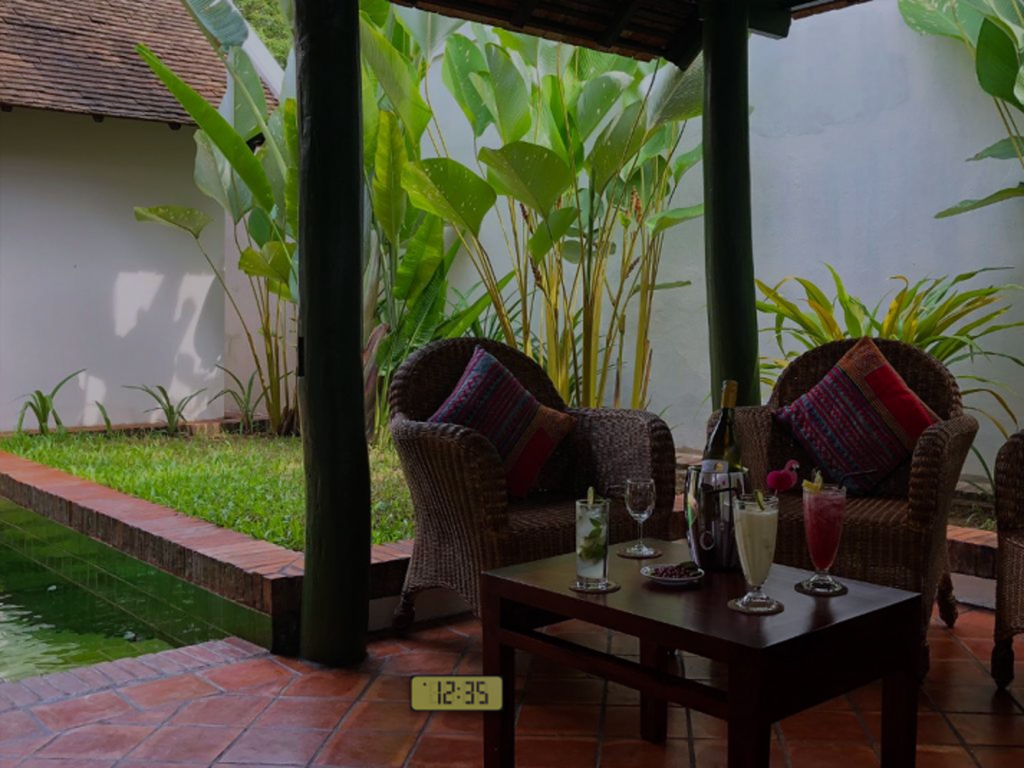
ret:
12:35
